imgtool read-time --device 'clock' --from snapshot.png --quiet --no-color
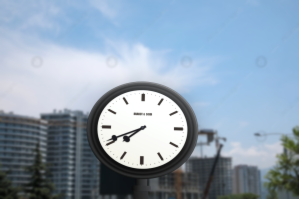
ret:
7:41
